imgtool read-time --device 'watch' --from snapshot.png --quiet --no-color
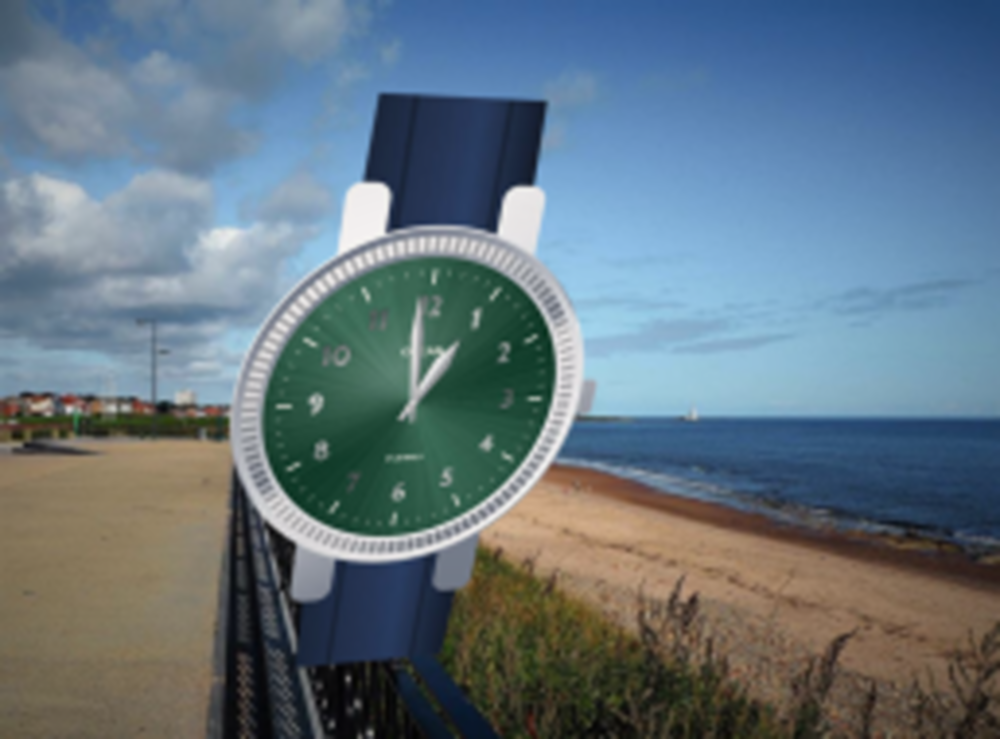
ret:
12:59
